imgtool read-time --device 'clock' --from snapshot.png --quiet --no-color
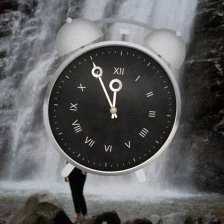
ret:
11:55
